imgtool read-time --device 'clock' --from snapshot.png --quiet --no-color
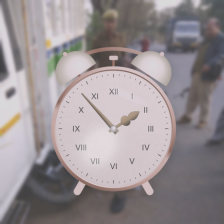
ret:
1:53
